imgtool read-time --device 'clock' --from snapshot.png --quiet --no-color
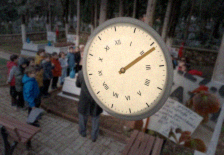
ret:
2:11
